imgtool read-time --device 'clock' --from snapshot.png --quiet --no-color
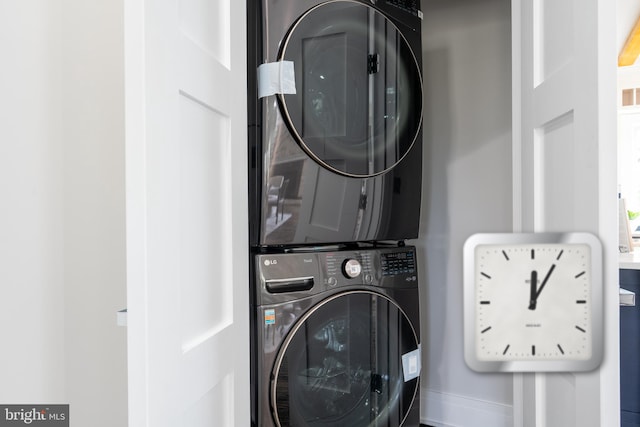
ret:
12:05
